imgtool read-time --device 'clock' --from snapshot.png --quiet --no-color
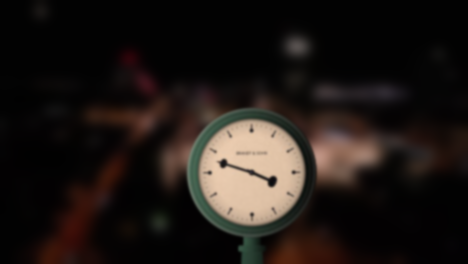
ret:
3:48
